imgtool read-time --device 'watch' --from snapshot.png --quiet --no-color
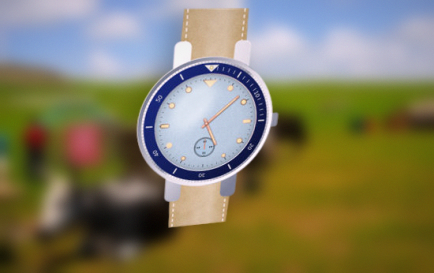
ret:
5:08
